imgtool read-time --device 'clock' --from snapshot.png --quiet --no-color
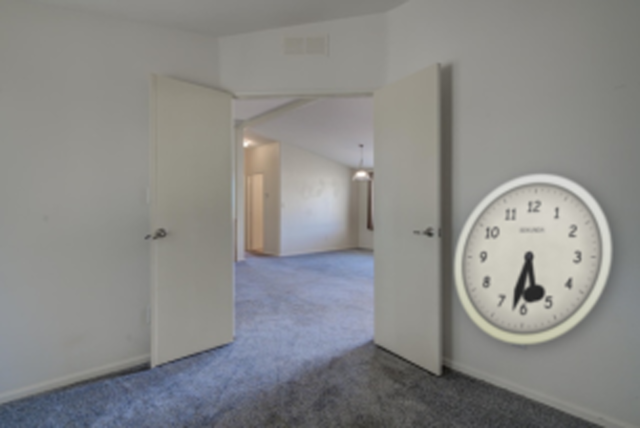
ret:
5:32
